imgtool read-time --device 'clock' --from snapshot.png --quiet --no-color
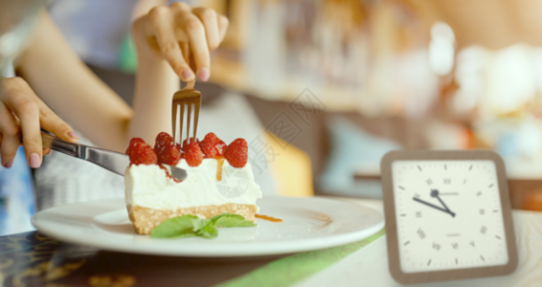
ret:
10:49
